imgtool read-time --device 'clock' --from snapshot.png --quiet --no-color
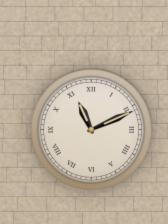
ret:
11:11
